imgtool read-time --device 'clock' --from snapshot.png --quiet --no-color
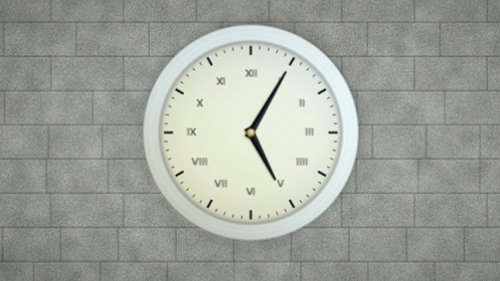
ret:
5:05
